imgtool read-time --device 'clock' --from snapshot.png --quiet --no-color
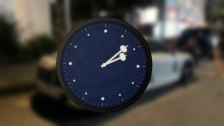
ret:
2:08
